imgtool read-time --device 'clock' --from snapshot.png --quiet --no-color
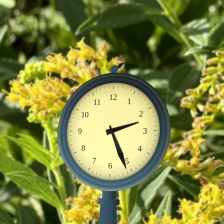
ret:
2:26
